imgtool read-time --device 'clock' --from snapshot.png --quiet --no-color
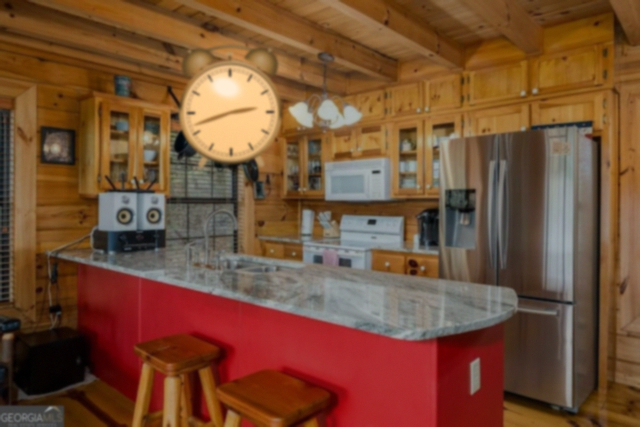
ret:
2:42
